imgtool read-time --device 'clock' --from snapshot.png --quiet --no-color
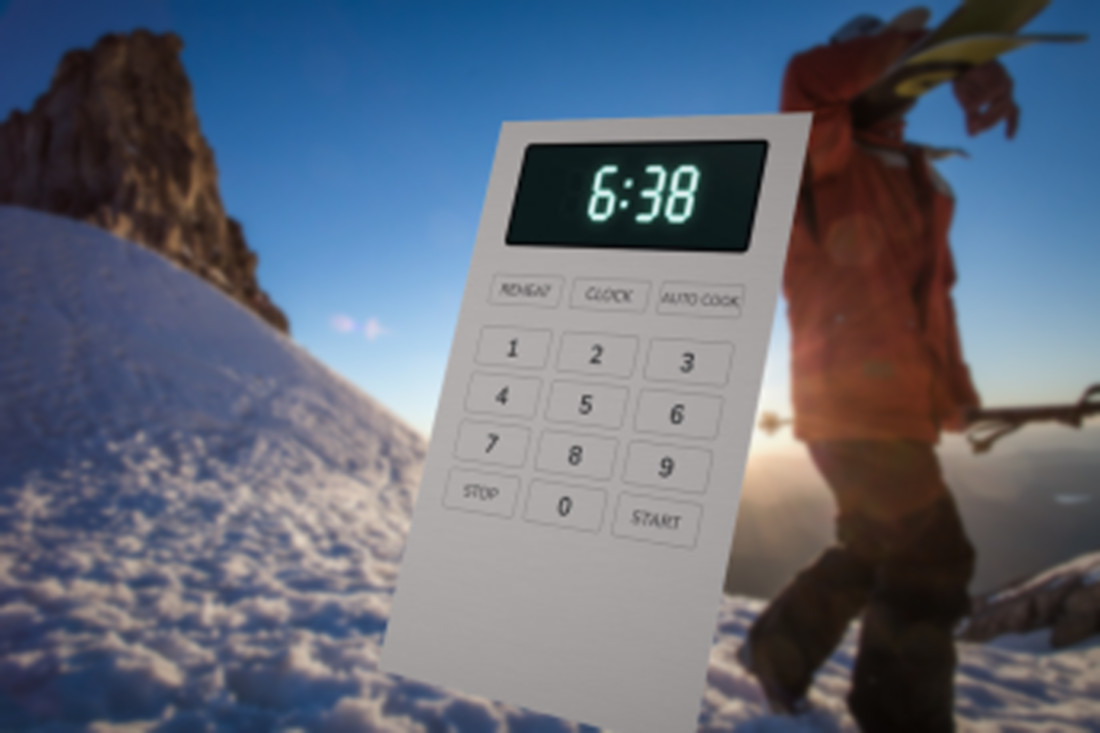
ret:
6:38
